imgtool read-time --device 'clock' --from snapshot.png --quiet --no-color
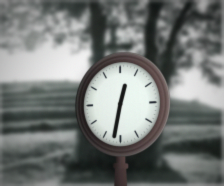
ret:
12:32
